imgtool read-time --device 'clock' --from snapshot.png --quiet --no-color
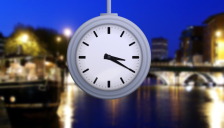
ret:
3:20
